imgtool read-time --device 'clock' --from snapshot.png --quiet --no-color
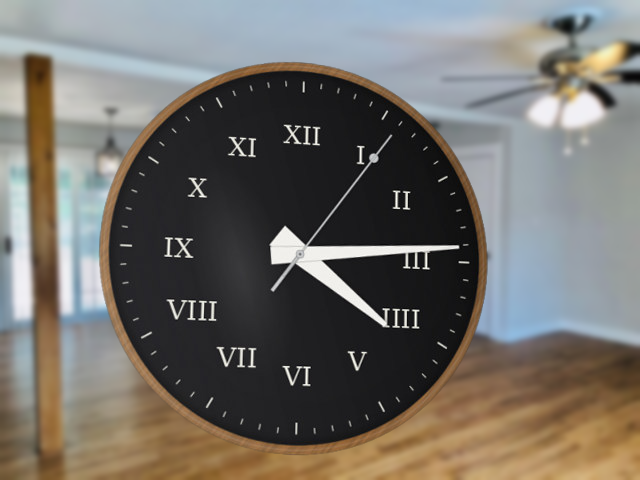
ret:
4:14:06
